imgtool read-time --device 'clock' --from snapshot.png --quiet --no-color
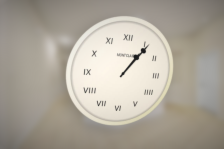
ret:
1:06
